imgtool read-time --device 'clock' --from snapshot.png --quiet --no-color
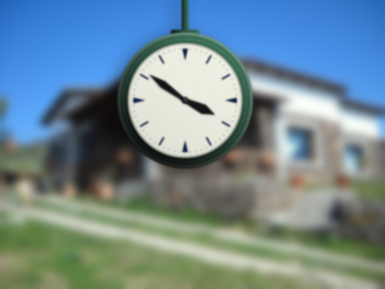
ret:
3:51
